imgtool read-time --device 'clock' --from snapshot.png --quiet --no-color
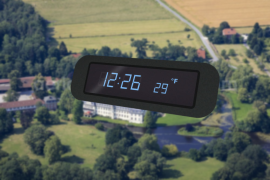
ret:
12:26
